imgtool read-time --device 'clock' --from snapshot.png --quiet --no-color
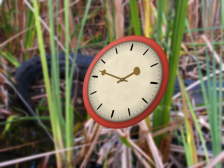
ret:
1:47
